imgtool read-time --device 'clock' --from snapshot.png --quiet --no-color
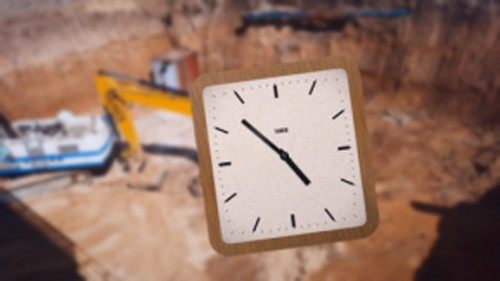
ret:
4:53
